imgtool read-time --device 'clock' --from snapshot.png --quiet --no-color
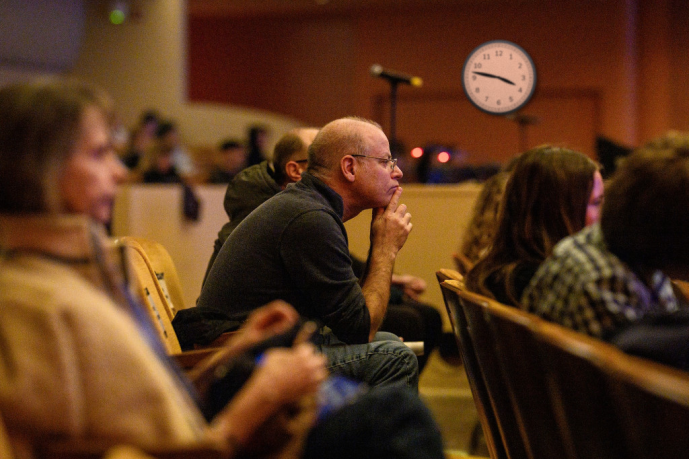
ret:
3:47
